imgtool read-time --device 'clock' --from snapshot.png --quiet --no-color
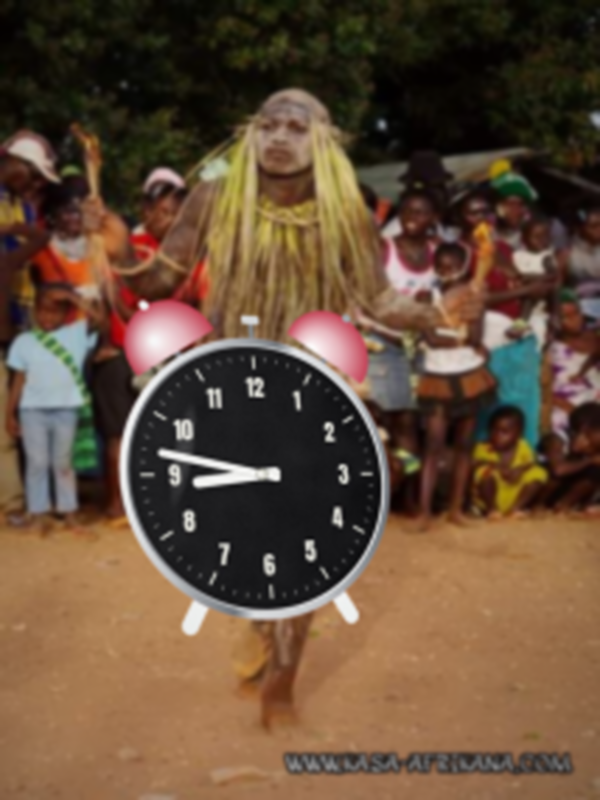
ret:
8:47
